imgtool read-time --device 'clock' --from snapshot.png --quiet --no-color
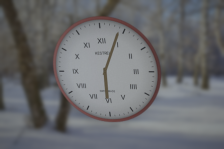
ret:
6:04
